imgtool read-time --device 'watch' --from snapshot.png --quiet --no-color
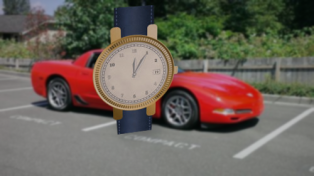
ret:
12:05
